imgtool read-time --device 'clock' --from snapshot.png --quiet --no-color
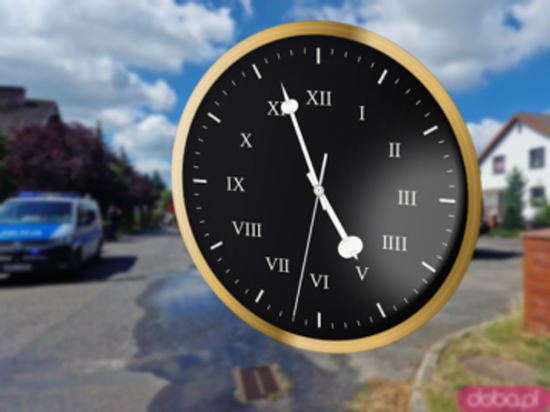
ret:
4:56:32
